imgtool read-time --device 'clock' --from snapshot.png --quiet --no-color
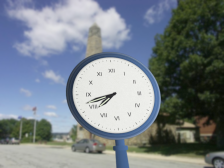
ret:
7:42
